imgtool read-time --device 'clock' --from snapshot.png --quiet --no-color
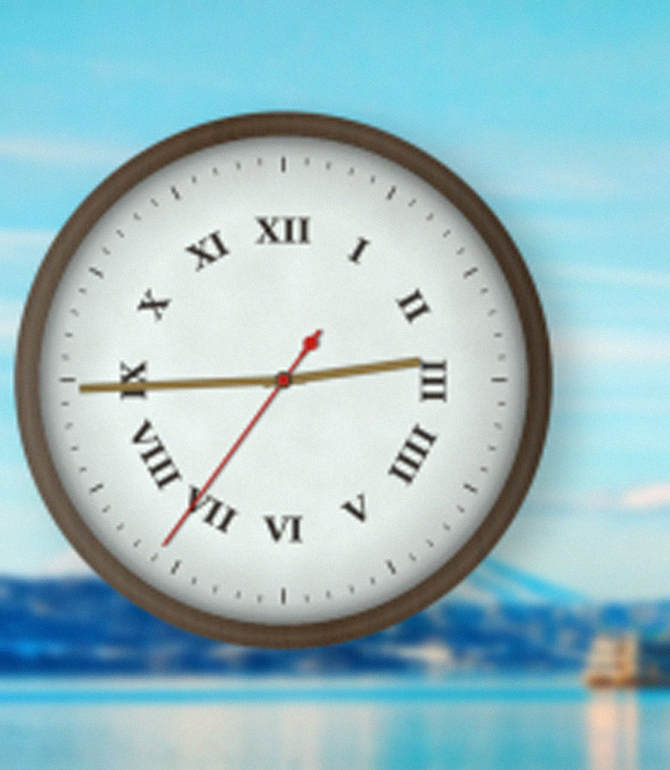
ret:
2:44:36
